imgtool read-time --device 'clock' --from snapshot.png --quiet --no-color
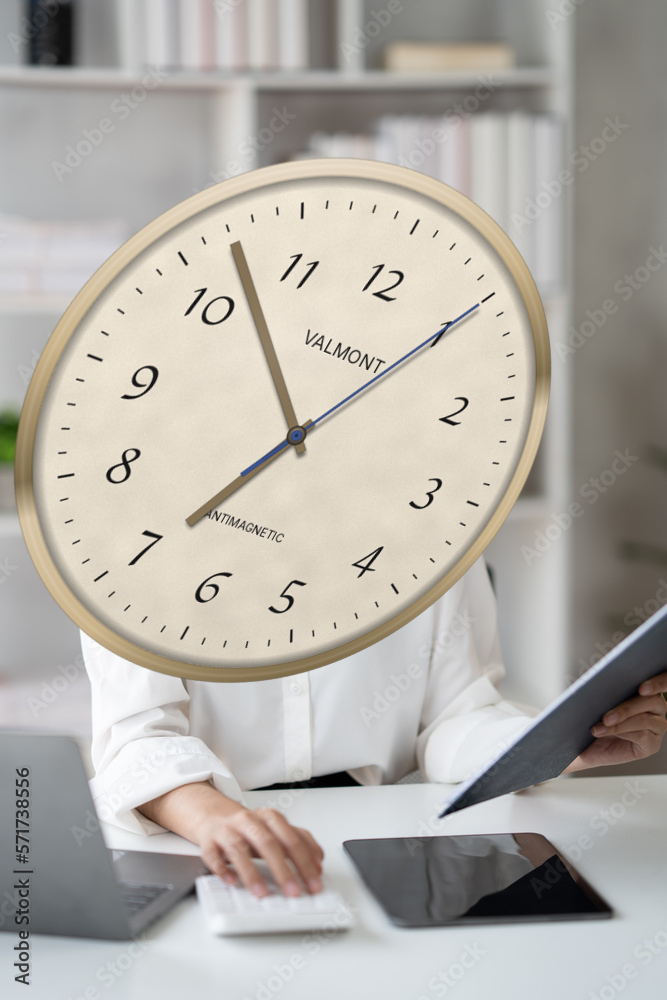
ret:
6:52:05
